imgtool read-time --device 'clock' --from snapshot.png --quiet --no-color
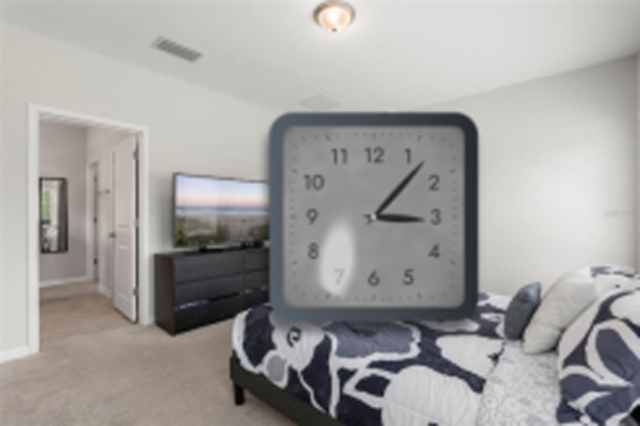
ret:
3:07
